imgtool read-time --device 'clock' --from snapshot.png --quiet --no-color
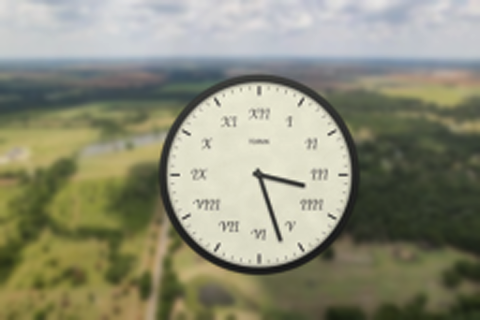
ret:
3:27
